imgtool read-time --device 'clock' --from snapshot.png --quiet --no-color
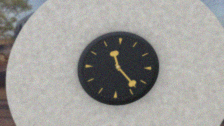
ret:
11:23
